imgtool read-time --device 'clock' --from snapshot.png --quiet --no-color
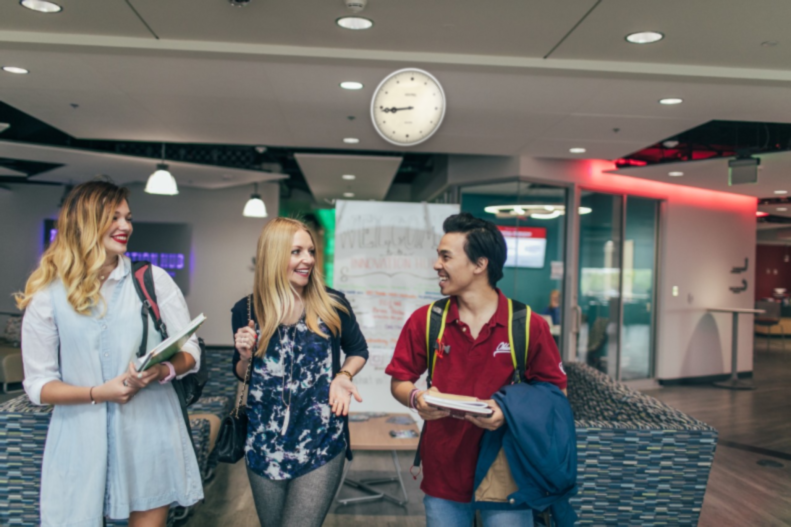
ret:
8:44
